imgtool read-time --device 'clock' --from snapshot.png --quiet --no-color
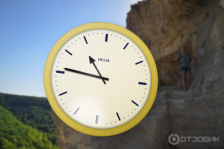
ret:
10:46
